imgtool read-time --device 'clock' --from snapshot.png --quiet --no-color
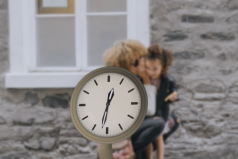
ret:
12:32
